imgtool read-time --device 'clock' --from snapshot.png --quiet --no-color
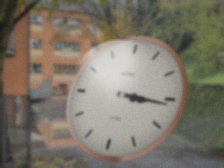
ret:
3:16
